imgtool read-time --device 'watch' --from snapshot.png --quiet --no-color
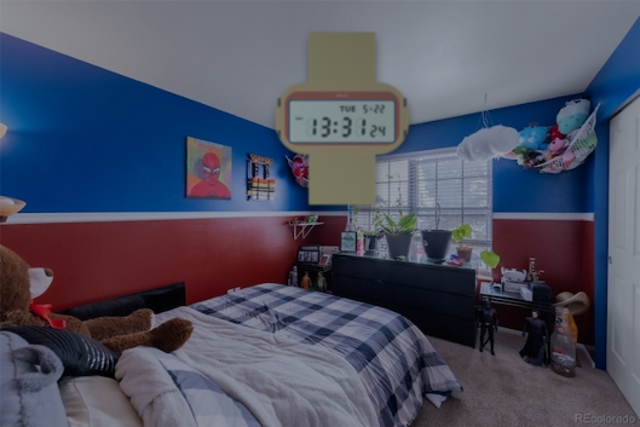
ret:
13:31:24
